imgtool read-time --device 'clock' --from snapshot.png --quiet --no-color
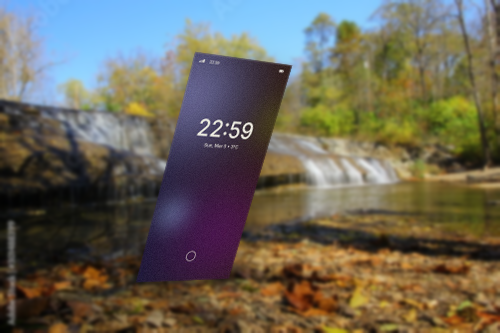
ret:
22:59
